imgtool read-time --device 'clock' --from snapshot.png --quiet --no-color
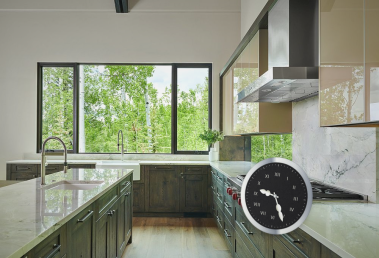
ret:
9:26
